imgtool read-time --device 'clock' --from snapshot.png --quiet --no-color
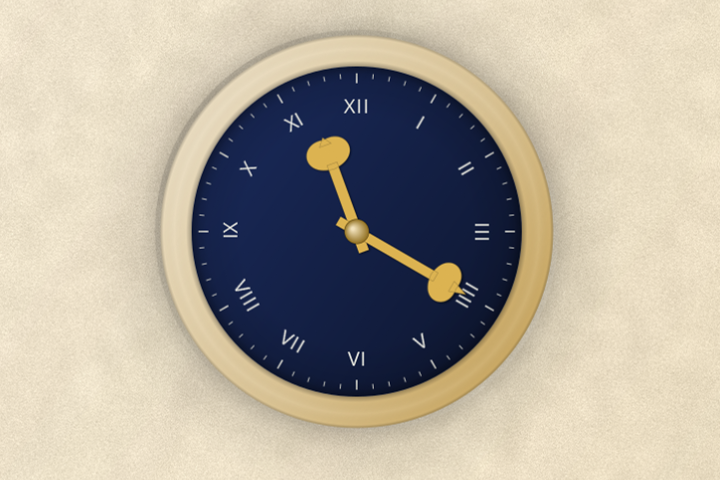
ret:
11:20
